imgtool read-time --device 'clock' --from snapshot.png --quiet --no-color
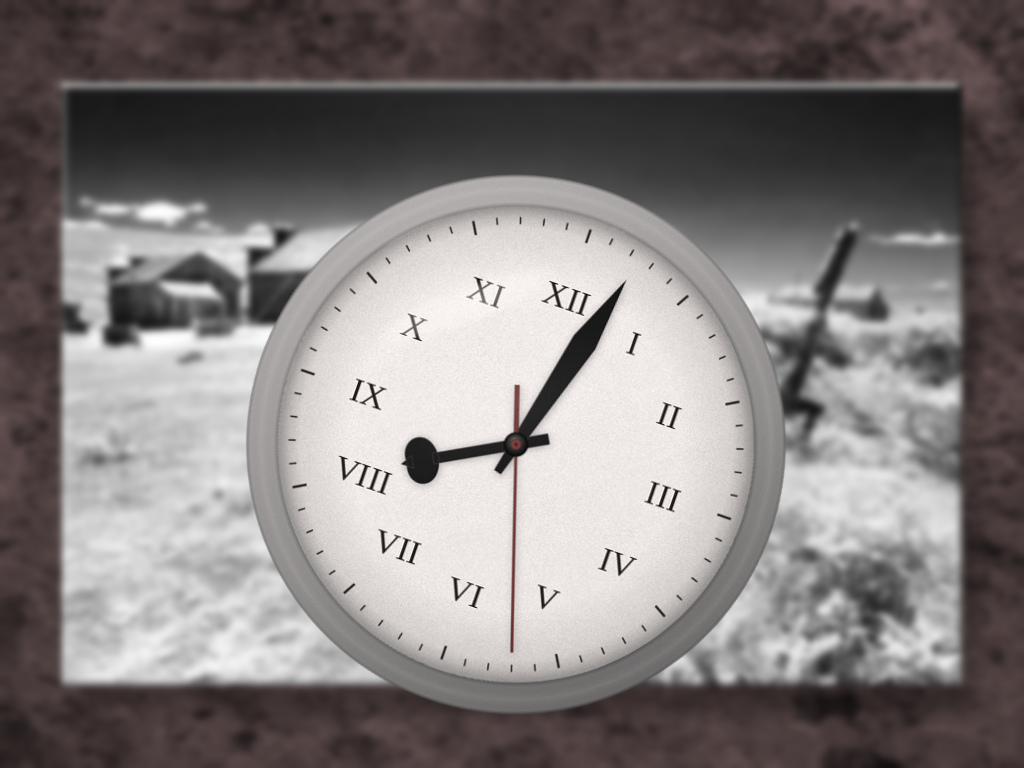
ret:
8:02:27
